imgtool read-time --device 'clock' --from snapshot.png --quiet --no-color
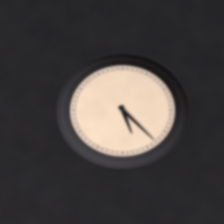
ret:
5:23
